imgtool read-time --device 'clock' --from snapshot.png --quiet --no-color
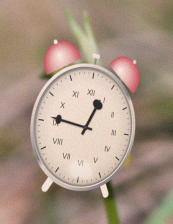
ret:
12:46
